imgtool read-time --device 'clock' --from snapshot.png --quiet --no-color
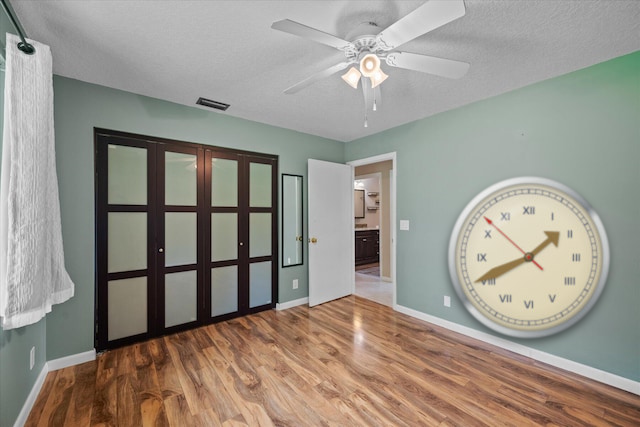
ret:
1:40:52
